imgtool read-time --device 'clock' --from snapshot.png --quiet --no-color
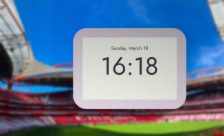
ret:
16:18
